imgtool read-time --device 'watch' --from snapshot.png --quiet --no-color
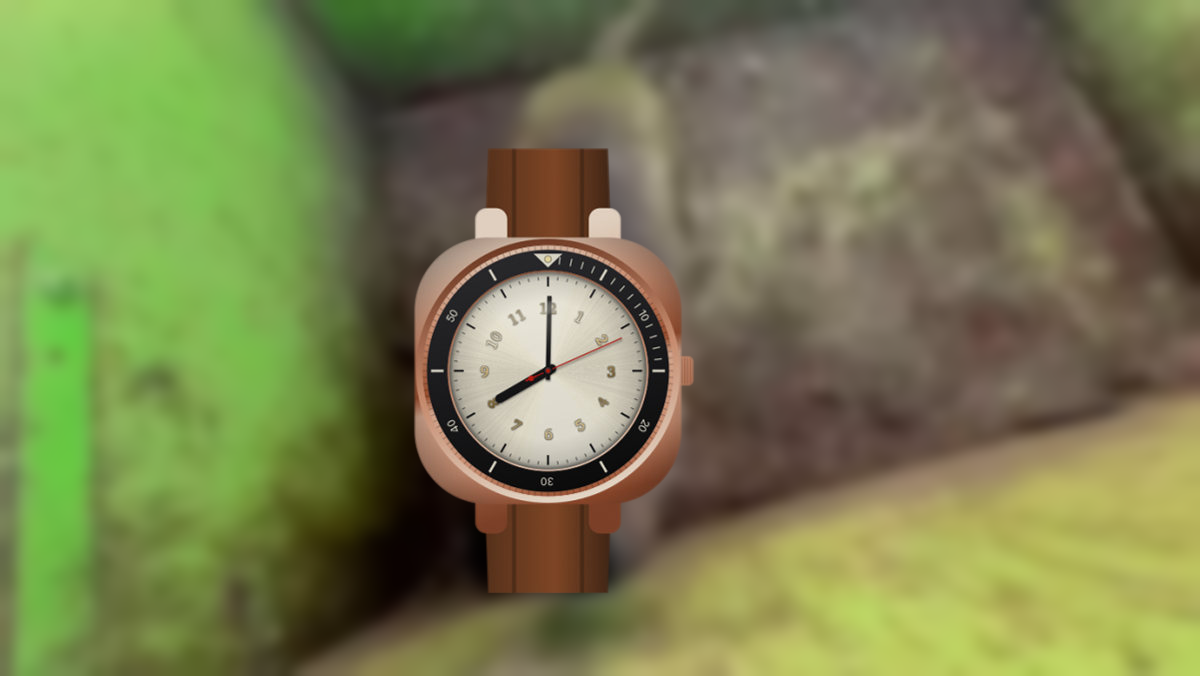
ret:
8:00:11
